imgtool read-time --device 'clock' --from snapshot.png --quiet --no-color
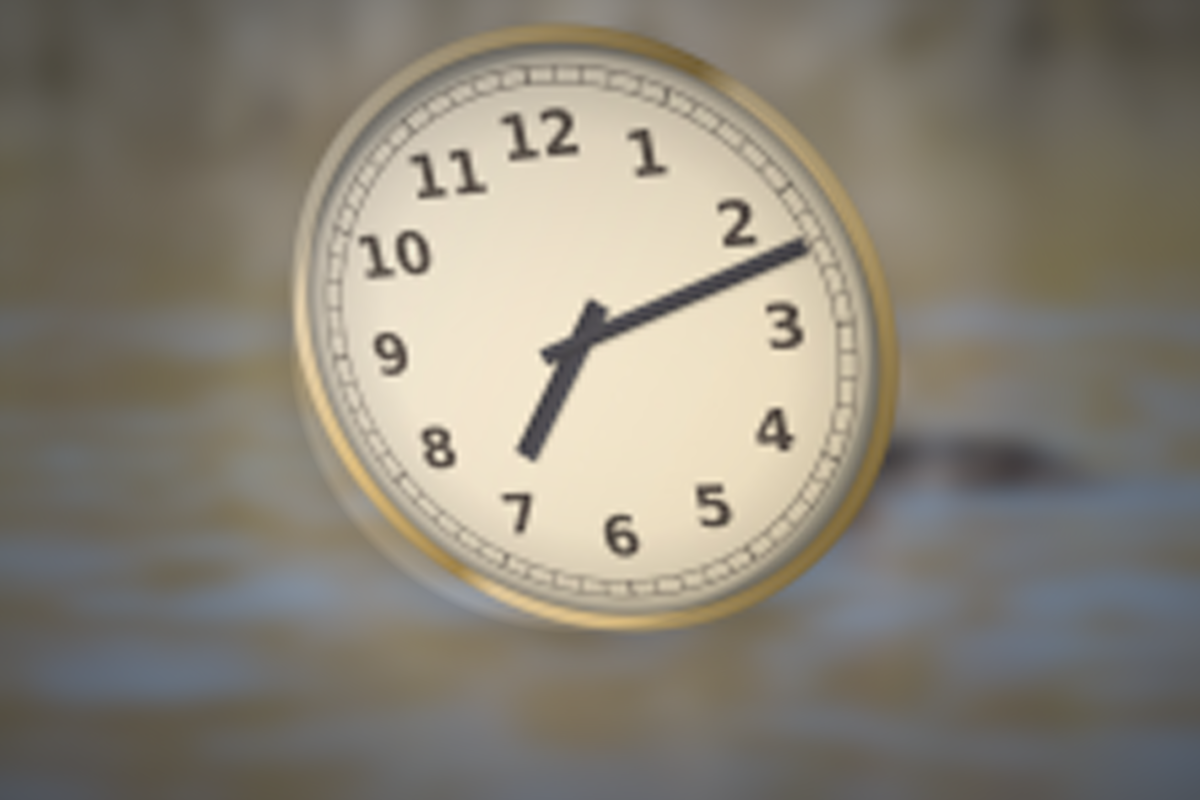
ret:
7:12
